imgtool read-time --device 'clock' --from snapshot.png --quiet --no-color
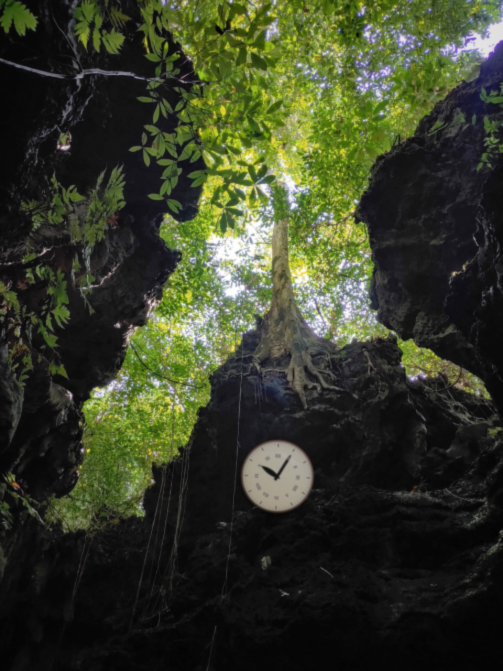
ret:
10:05
